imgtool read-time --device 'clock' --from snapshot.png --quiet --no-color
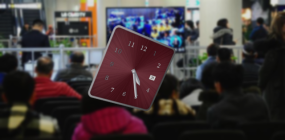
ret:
4:25
